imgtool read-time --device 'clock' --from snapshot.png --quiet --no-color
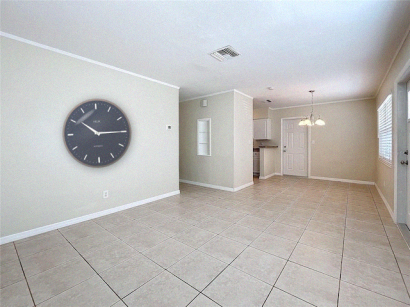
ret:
10:15
